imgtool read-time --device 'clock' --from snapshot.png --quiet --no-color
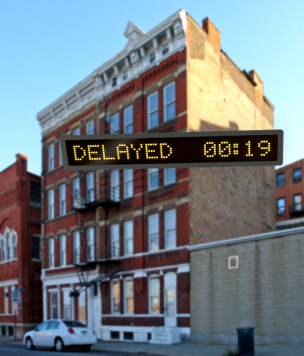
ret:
0:19
